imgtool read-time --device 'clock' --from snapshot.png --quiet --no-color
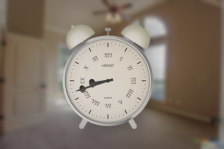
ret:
8:42
